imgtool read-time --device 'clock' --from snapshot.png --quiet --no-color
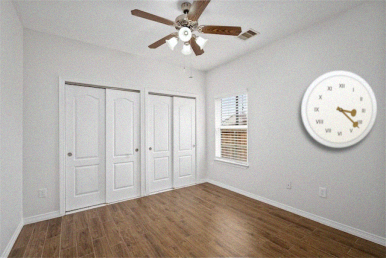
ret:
3:22
